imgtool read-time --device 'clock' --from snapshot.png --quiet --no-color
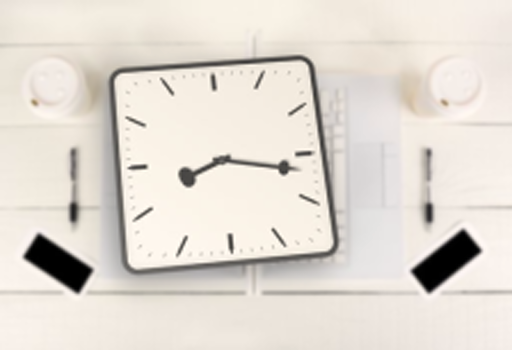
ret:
8:17
